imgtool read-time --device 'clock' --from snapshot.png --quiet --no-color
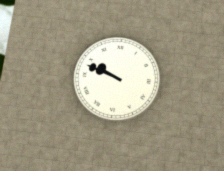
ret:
9:48
